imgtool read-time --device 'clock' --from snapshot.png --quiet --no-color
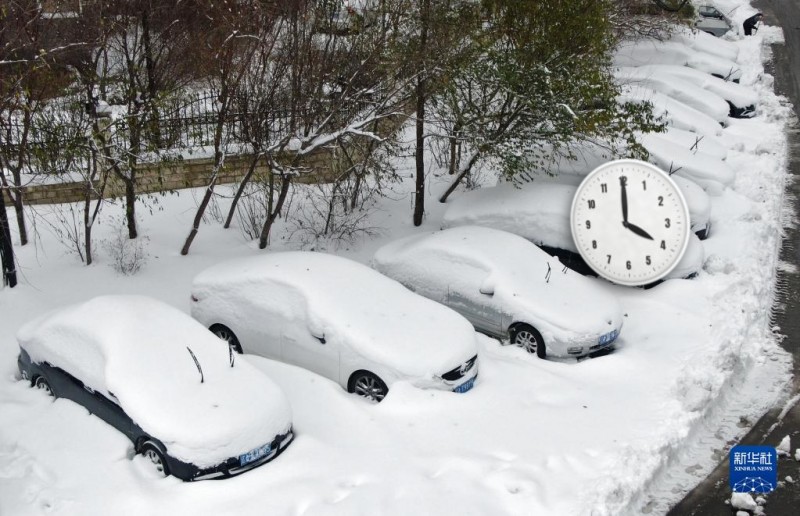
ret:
4:00
